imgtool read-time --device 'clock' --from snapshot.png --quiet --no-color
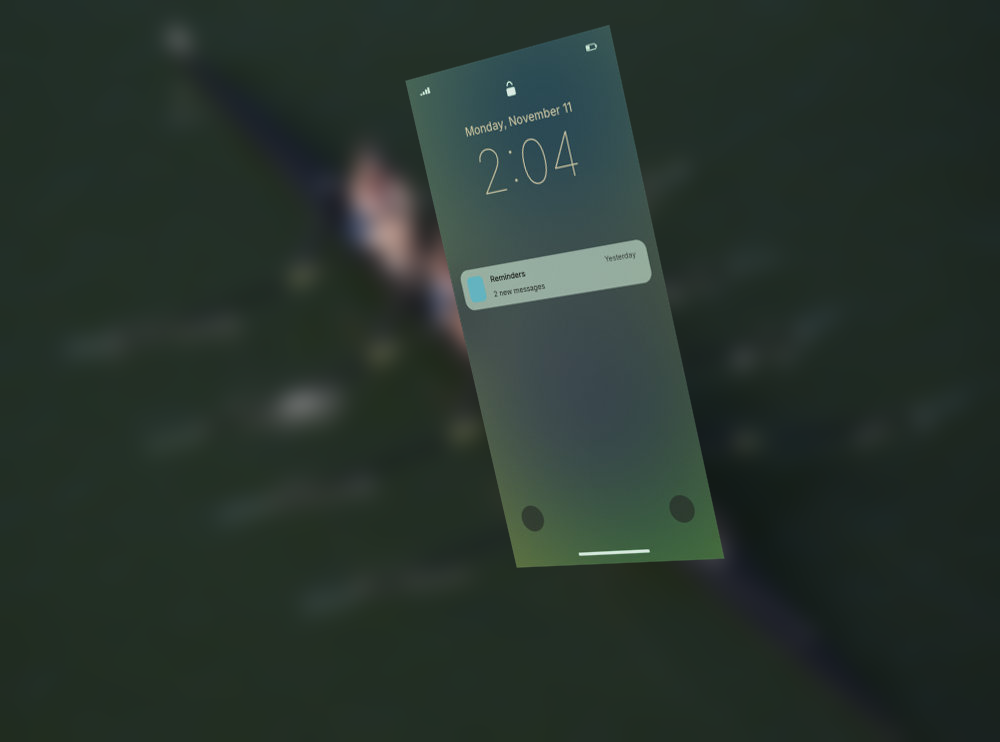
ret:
2:04
